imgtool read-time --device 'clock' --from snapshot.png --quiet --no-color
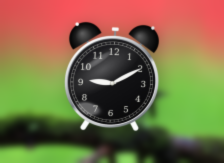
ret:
9:10
